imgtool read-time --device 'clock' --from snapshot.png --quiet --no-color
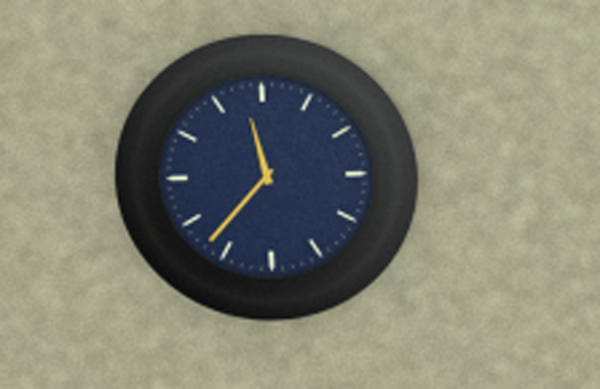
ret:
11:37
